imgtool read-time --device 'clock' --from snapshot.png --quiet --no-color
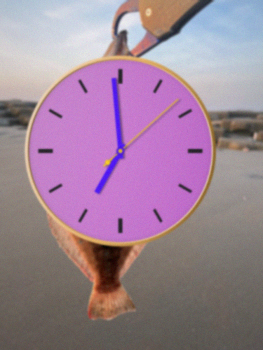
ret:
6:59:08
